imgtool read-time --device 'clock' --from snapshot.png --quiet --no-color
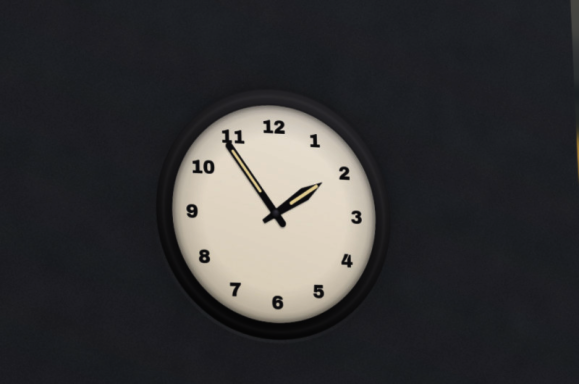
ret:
1:54
